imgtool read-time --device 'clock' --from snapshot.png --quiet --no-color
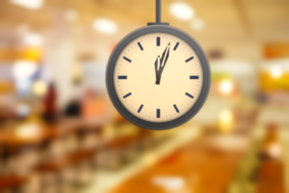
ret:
12:03
